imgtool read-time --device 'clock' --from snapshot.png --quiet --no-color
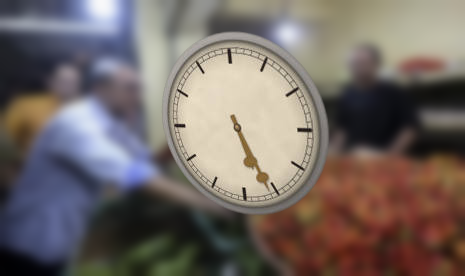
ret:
5:26
